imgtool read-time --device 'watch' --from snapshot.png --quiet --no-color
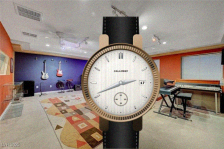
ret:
2:41
